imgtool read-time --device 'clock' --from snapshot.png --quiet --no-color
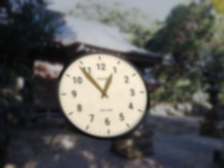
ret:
12:54
